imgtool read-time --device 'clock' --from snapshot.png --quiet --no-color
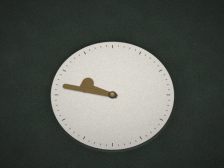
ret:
9:47
